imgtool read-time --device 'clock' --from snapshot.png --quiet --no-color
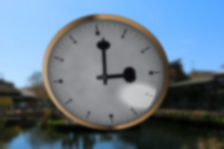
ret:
3:01
